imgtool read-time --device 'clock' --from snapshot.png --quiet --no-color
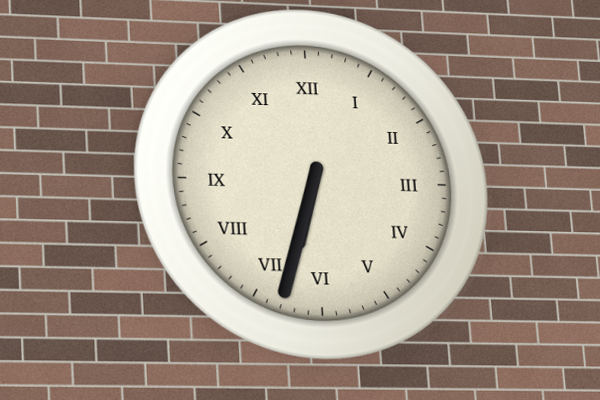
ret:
6:33
